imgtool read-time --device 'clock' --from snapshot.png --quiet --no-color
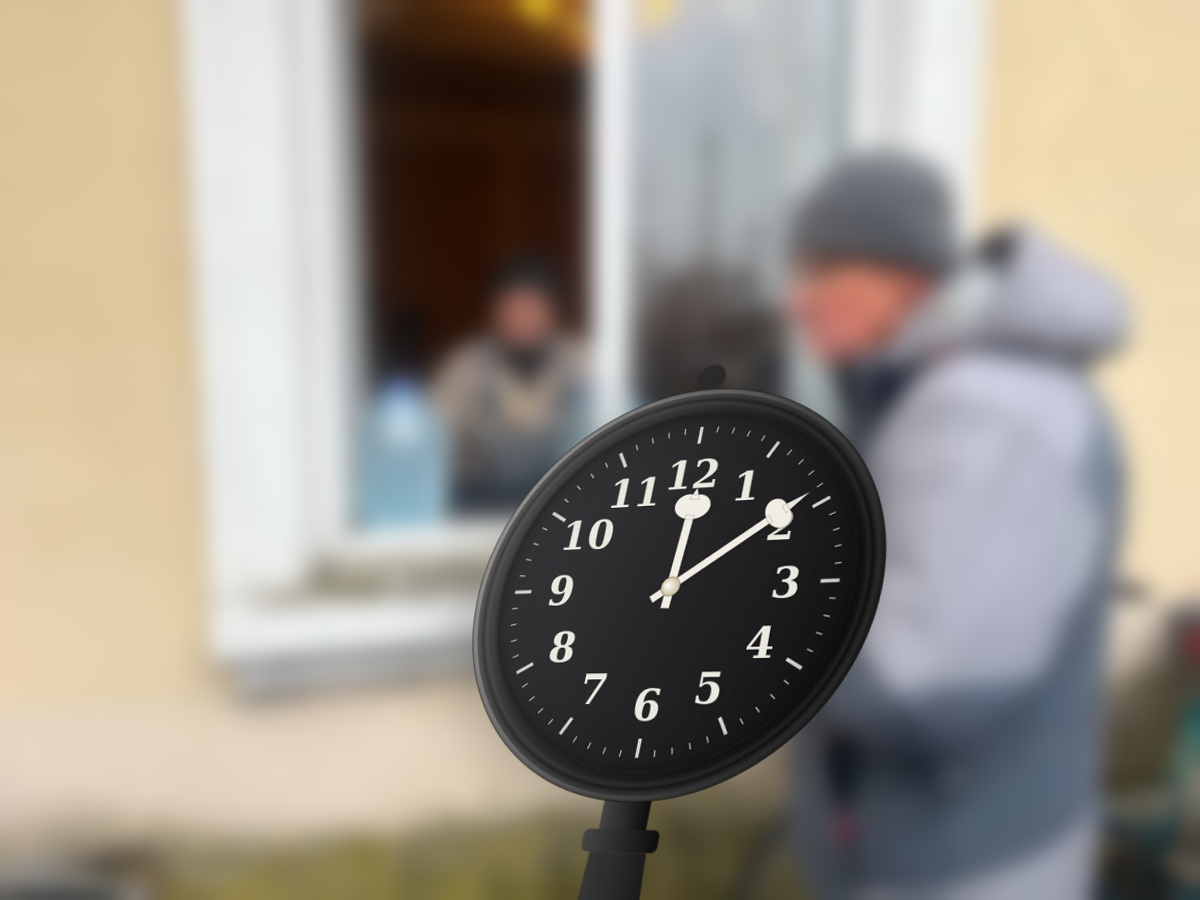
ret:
12:09
